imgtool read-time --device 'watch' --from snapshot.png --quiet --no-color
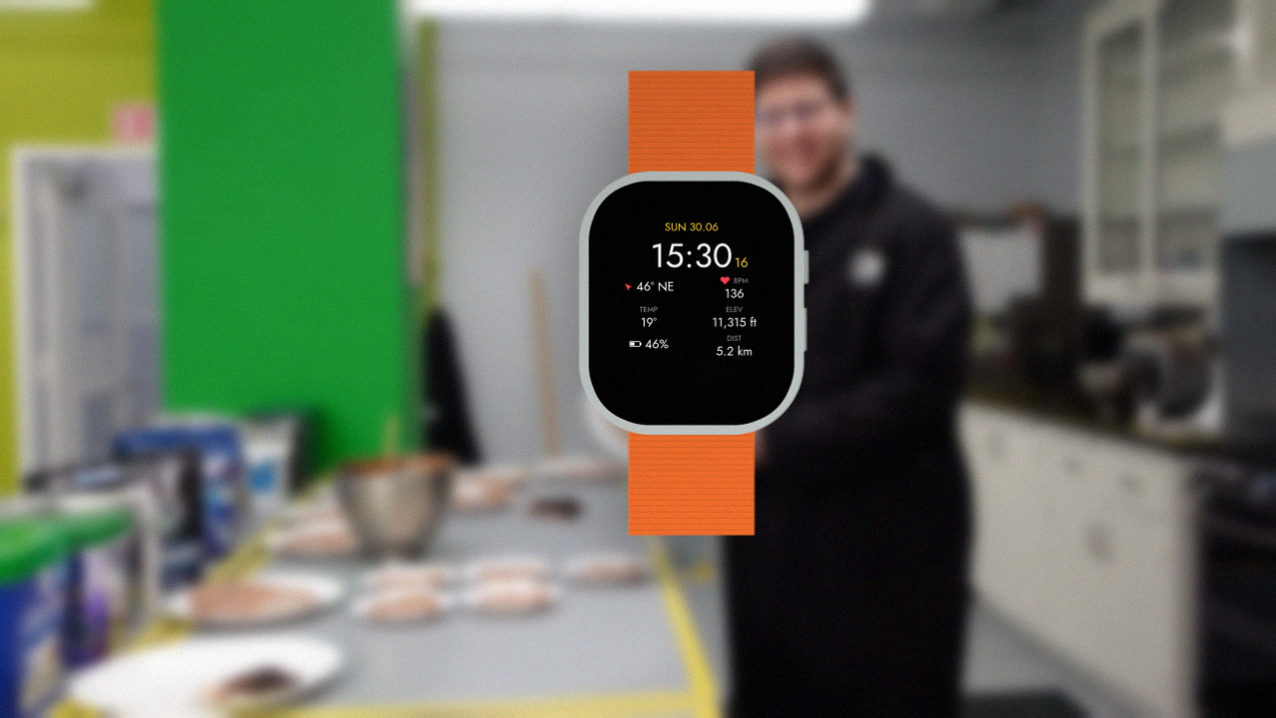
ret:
15:30:16
